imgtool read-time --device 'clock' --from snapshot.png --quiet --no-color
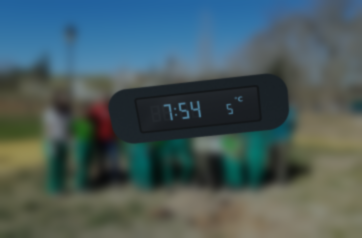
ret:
7:54
